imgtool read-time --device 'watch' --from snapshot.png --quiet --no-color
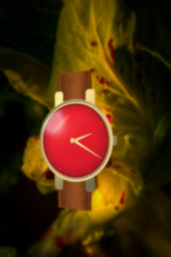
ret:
2:20
